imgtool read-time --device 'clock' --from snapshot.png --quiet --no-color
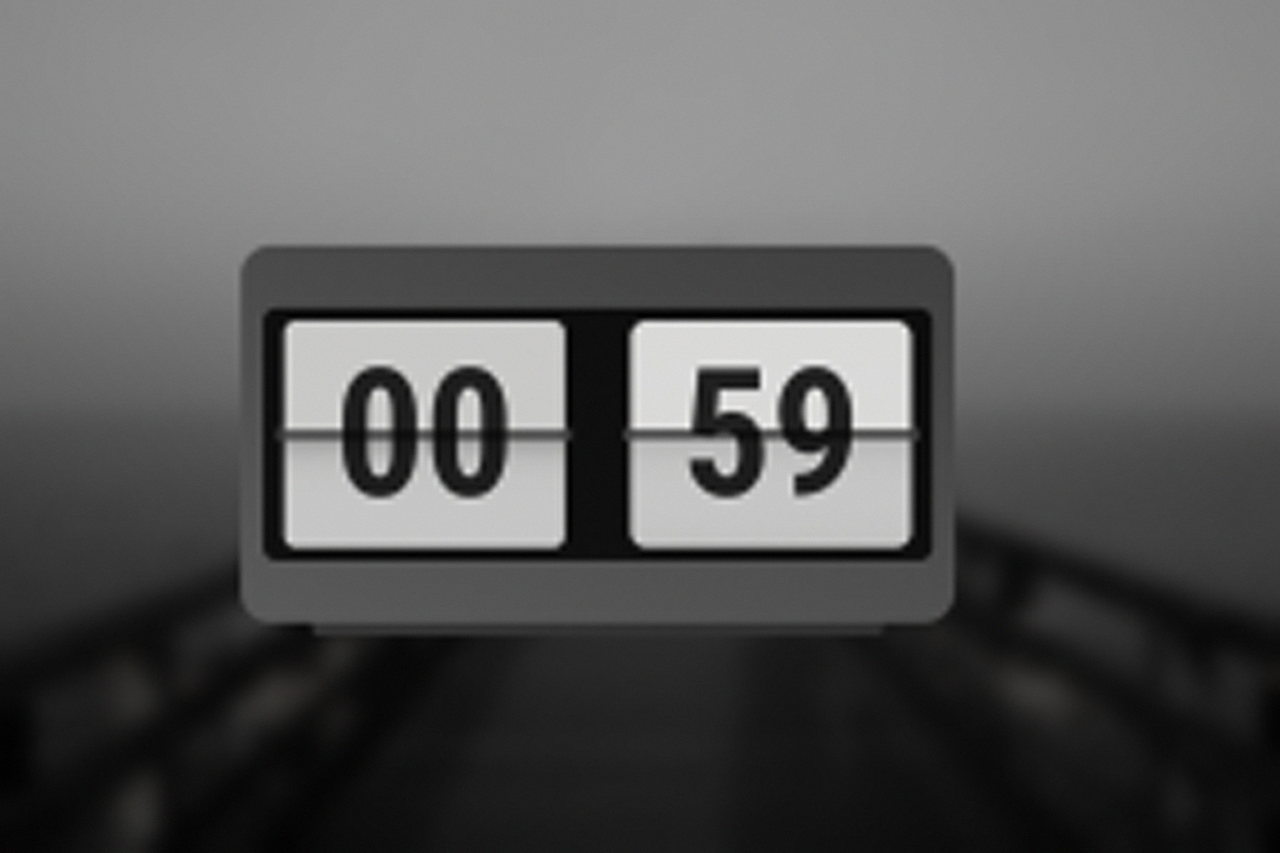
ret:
0:59
